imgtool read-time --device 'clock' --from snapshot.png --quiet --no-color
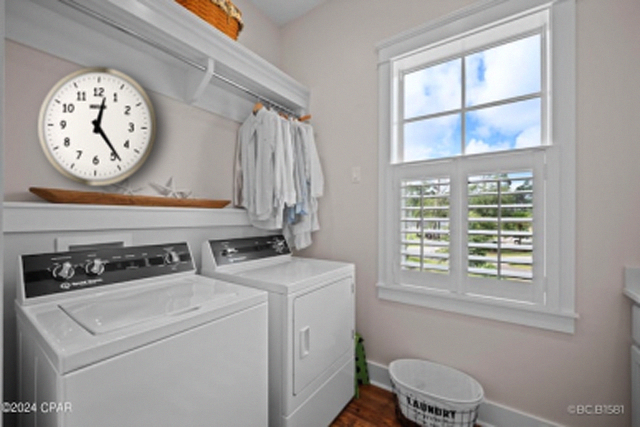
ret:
12:24
